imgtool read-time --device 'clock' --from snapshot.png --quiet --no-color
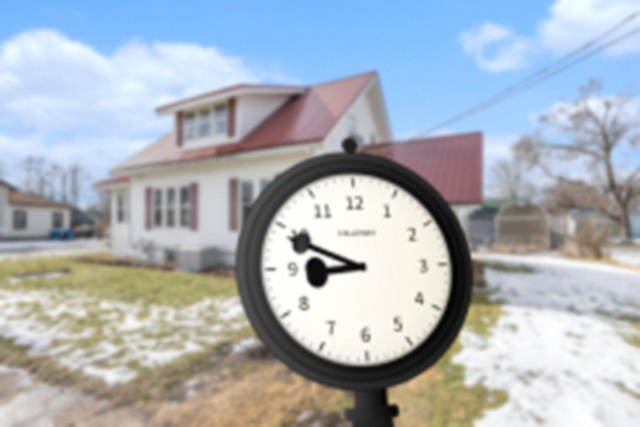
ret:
8:49
